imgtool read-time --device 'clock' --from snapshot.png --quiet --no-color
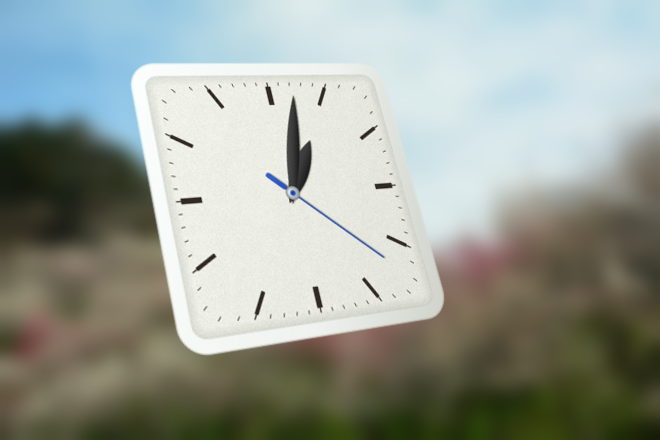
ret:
1:02:22
